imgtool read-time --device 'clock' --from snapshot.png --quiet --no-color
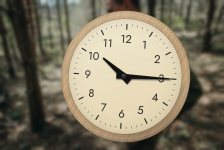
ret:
10:15
